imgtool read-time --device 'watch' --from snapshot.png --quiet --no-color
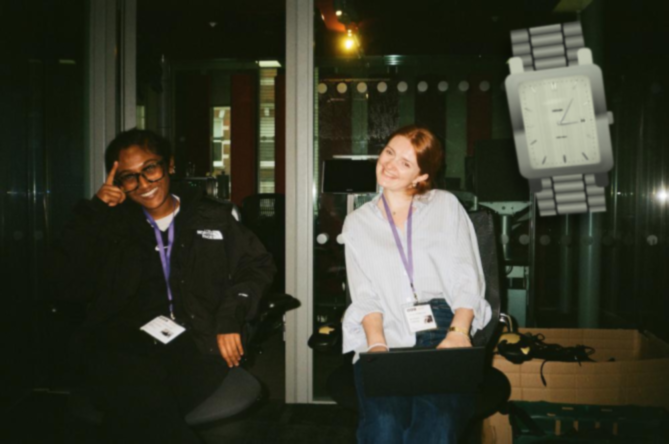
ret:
3:06
